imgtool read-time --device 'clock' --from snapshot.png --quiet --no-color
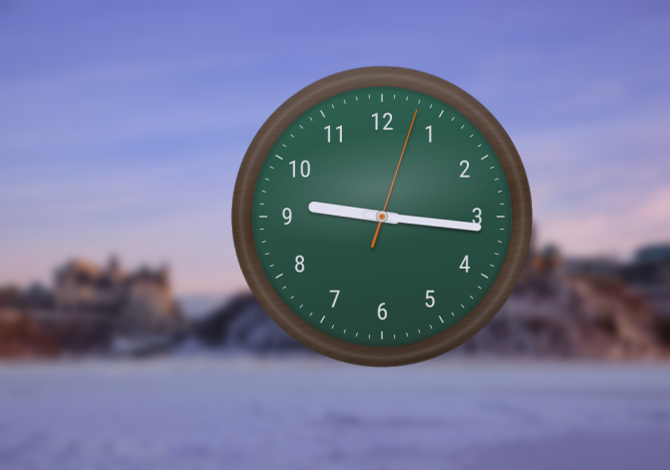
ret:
9:16:03
